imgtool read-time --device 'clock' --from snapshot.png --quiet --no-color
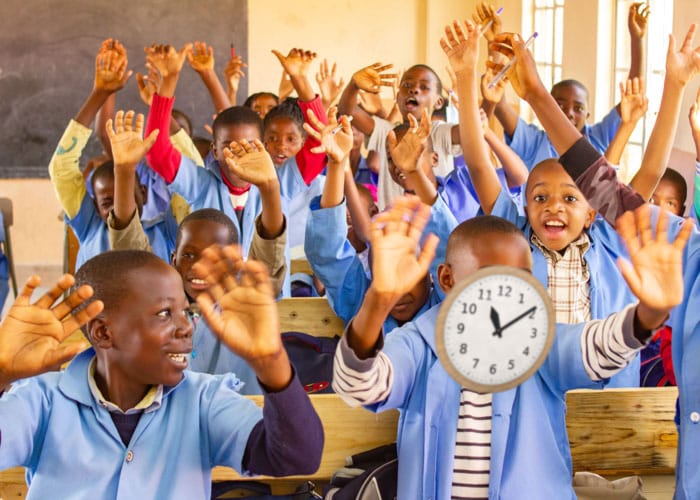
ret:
11:09
